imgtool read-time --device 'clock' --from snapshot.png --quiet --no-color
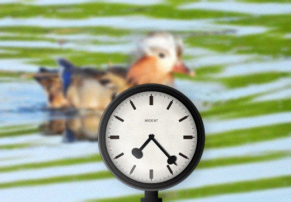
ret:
7:23
